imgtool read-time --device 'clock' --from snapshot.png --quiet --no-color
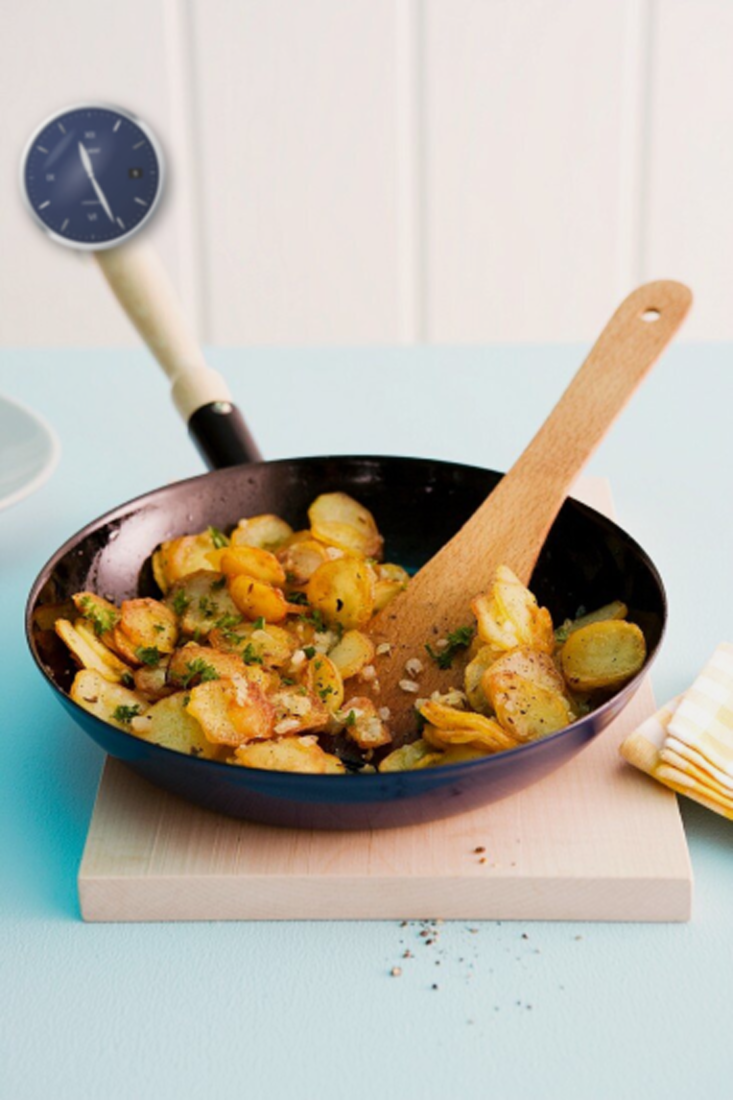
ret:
11:26
